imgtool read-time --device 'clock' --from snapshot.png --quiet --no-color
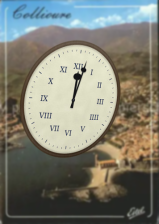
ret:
12:02
